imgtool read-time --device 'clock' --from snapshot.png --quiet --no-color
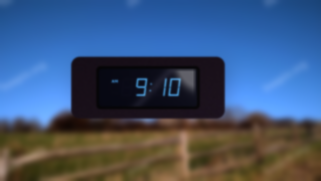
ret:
9:10
